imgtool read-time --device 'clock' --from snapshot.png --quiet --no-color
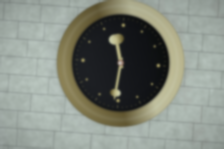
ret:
11:31
